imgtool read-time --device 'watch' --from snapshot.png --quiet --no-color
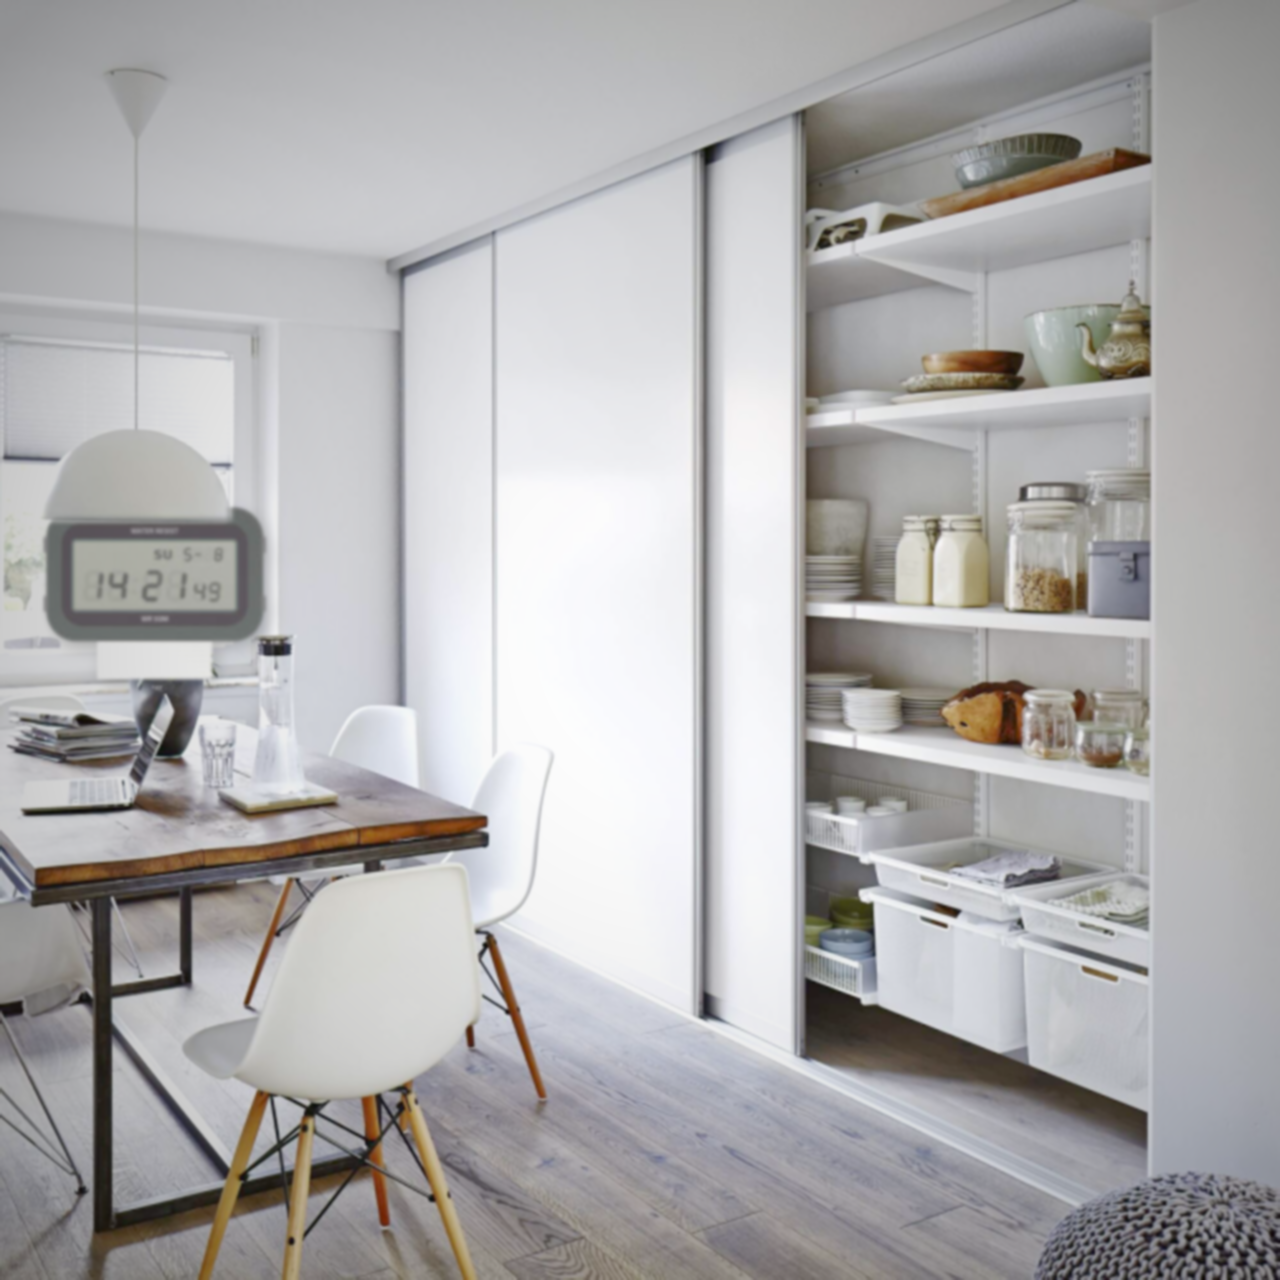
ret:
14:21:49
